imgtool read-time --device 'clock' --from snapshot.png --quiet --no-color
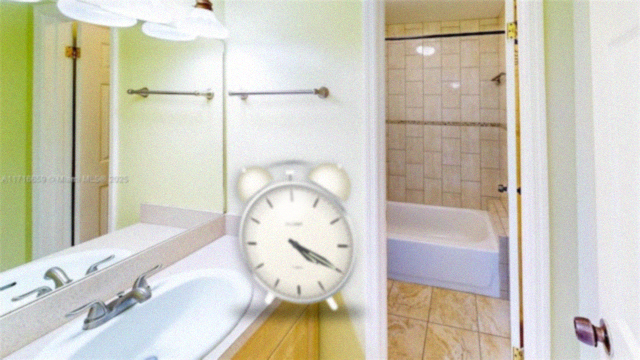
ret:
4:20
